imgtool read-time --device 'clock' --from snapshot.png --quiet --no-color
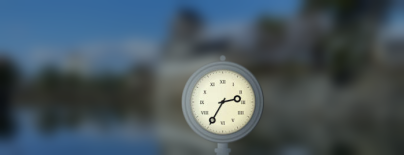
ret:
2:35
